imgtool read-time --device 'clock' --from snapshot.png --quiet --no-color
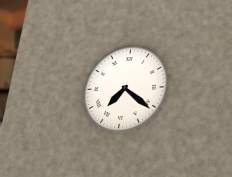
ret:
7:21
